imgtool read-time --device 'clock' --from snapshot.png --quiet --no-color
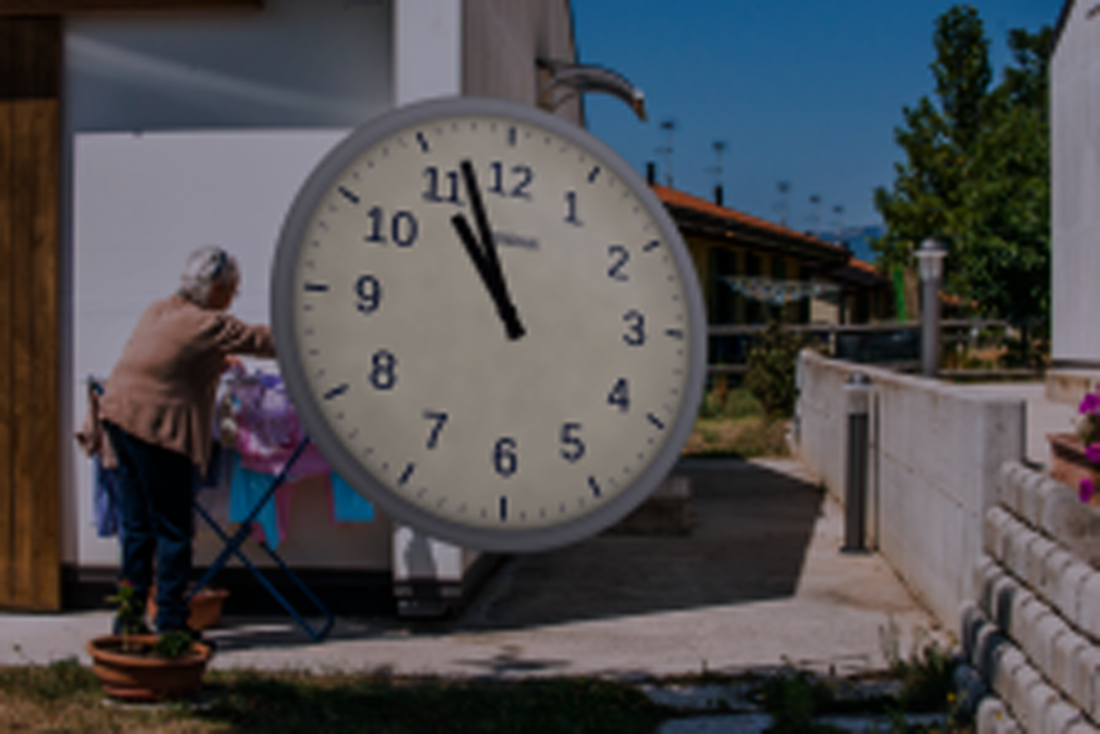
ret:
10:57
